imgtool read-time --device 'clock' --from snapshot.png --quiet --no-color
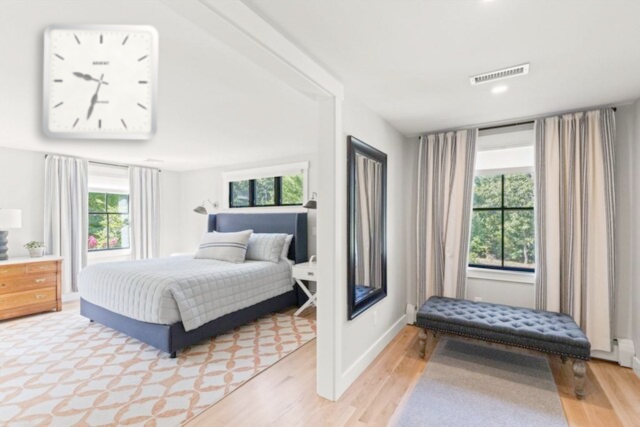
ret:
9:33
